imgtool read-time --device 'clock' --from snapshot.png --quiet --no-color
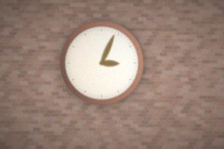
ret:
3:04
